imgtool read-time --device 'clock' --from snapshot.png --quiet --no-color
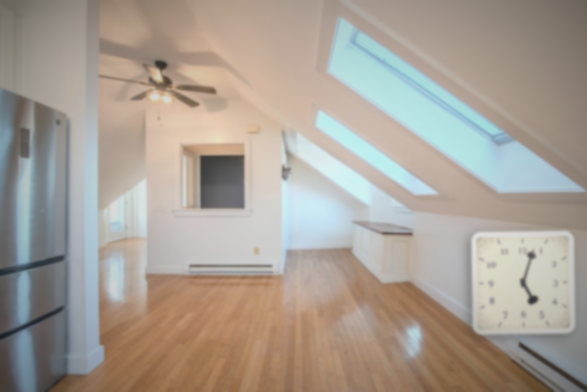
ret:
5:03
